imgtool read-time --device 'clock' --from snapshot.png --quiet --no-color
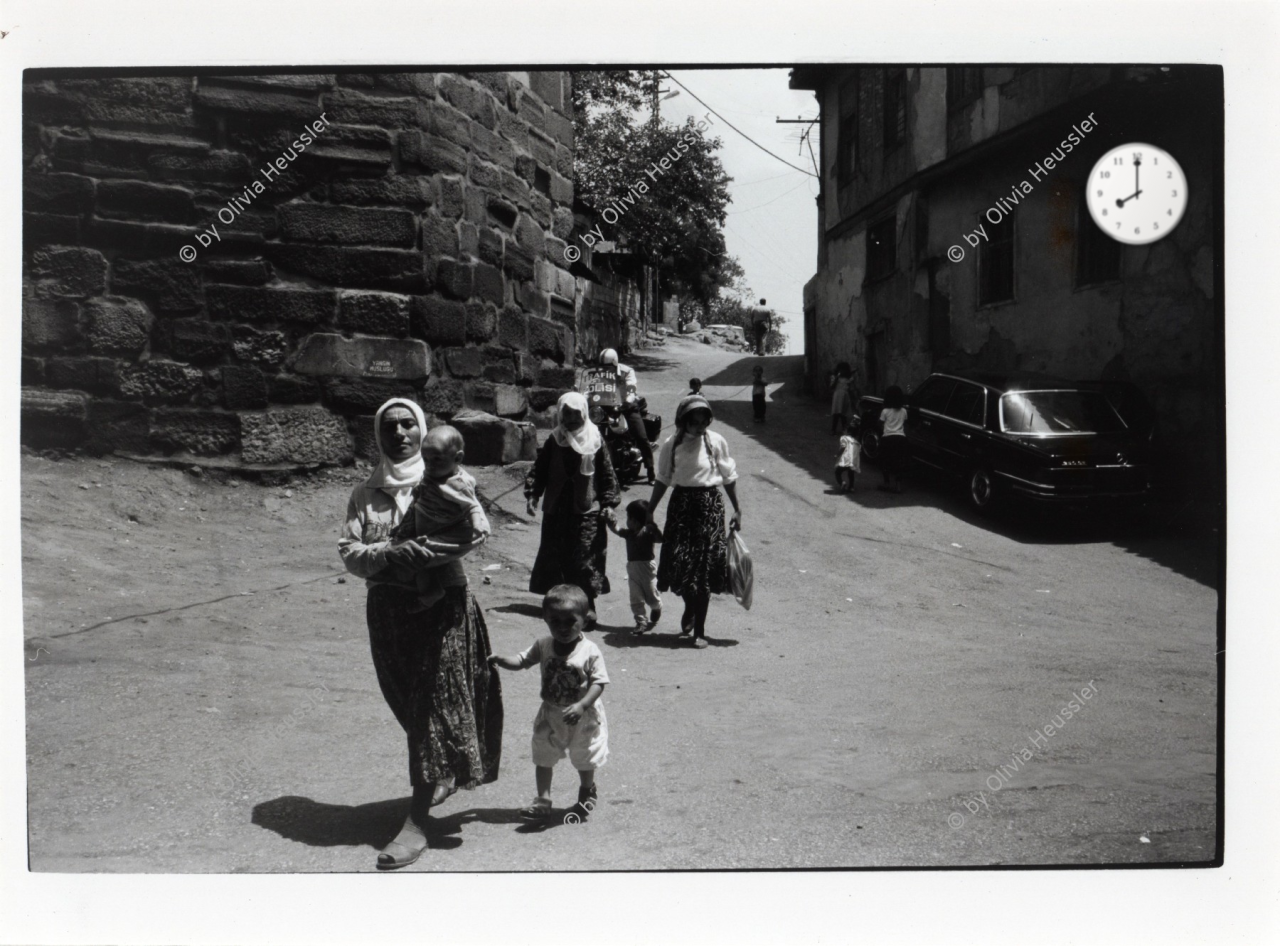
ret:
8:00
